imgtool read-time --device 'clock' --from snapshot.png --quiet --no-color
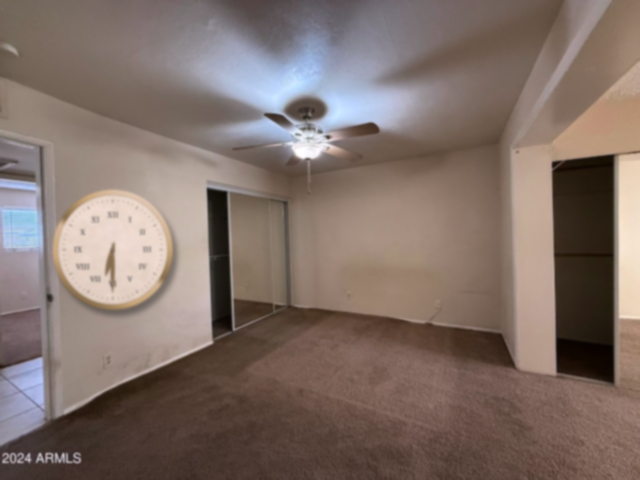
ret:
6:30
